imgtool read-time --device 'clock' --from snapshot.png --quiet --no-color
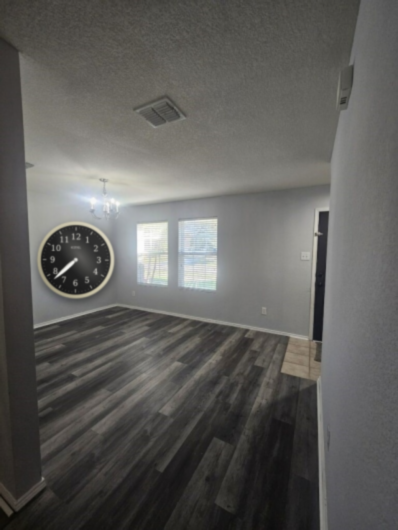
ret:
7:38
